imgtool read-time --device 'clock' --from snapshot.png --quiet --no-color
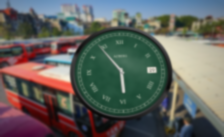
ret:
5:54
